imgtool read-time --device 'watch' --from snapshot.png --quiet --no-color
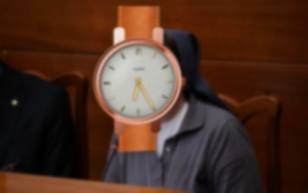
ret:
6:25
